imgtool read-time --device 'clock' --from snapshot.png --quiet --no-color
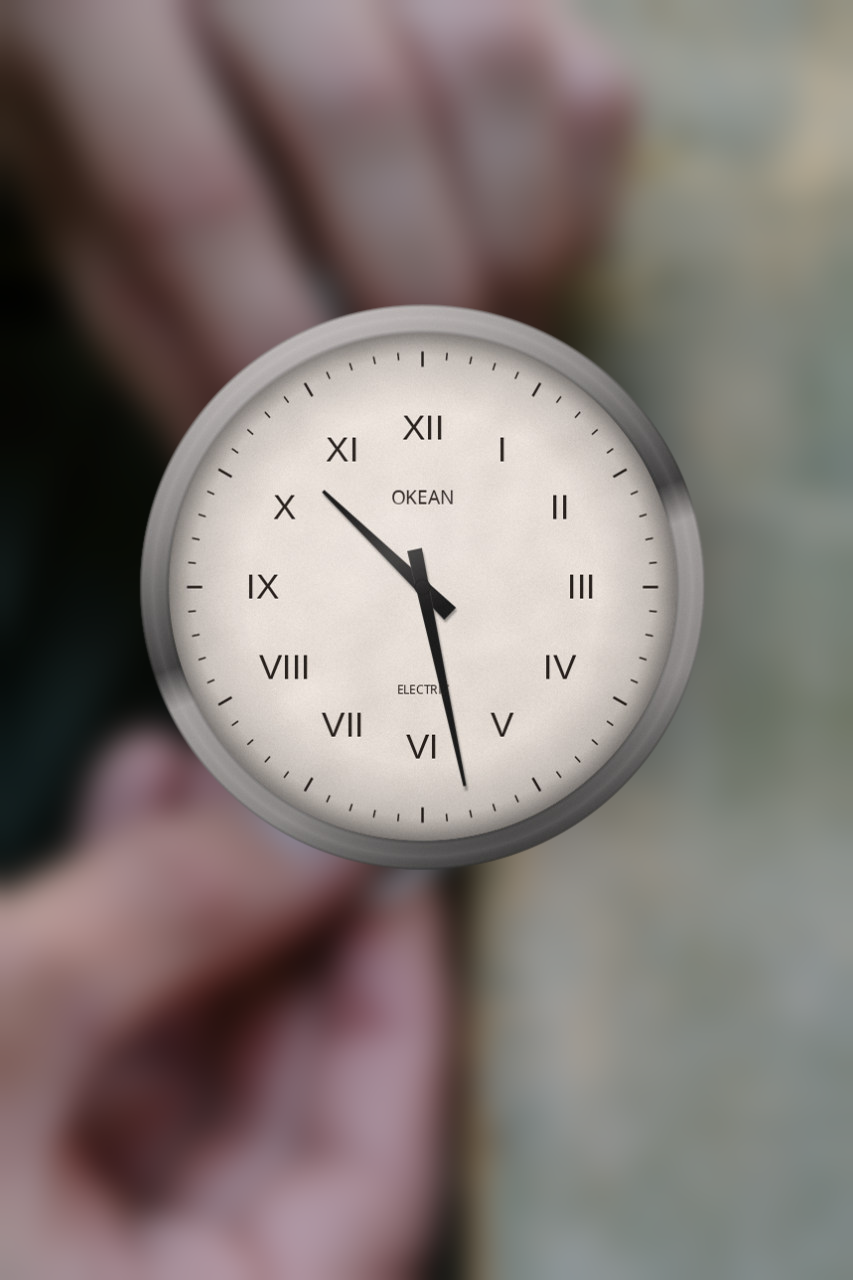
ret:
10:28
